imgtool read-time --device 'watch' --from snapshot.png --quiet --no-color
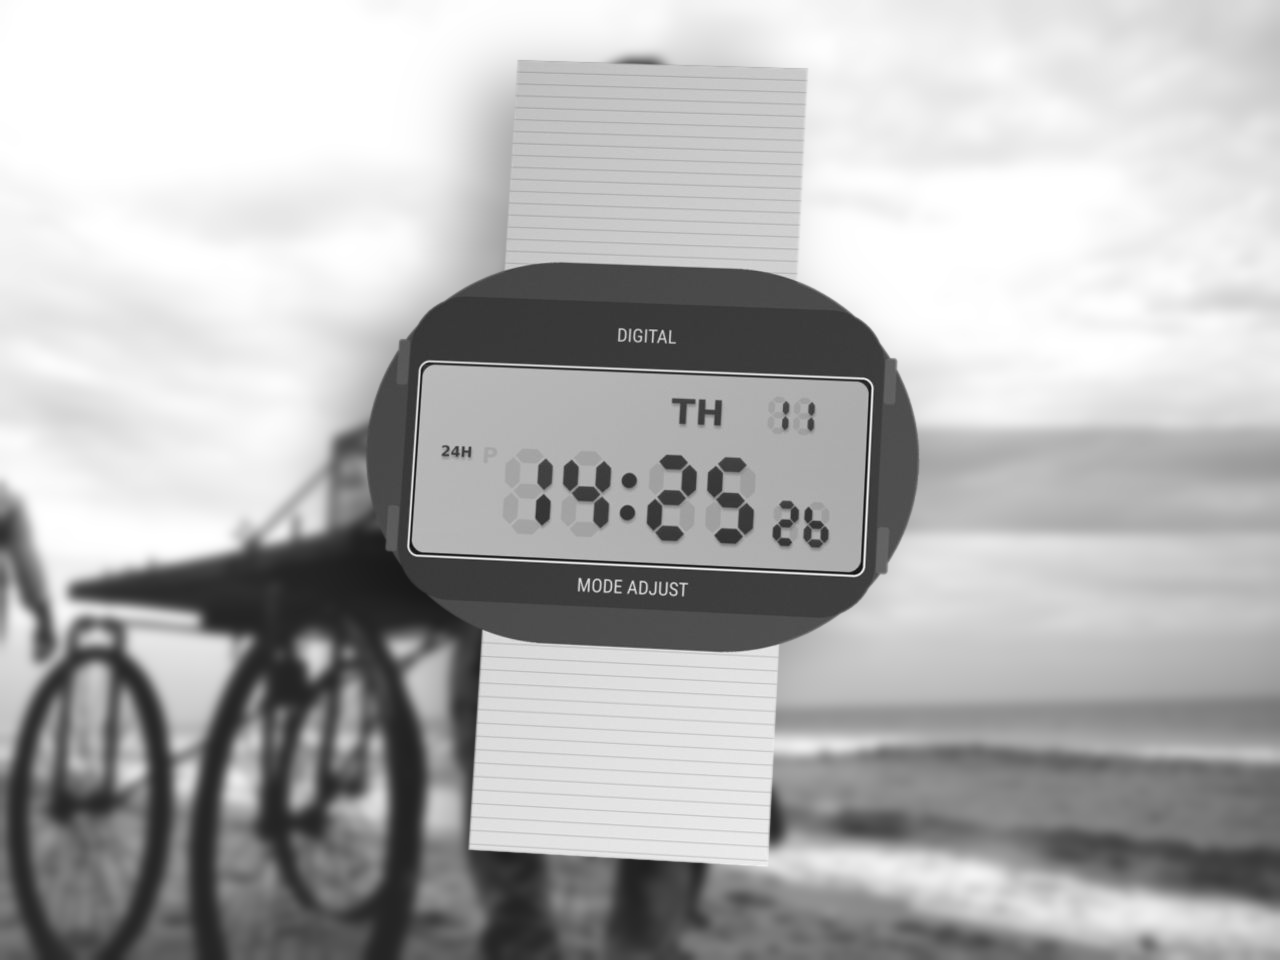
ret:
14:25:26
